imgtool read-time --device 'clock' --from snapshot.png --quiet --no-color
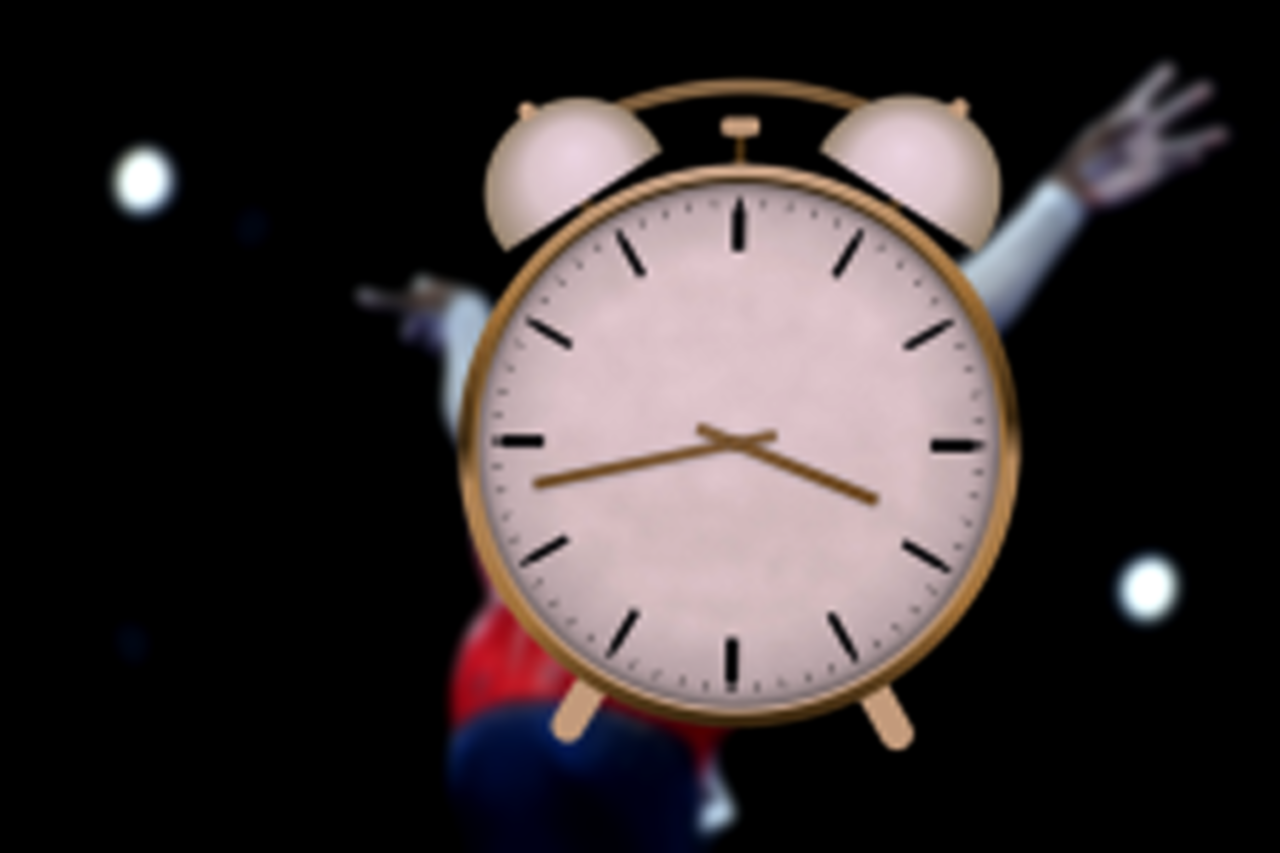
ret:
3:43
